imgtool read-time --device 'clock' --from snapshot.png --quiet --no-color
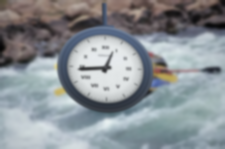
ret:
12:44
